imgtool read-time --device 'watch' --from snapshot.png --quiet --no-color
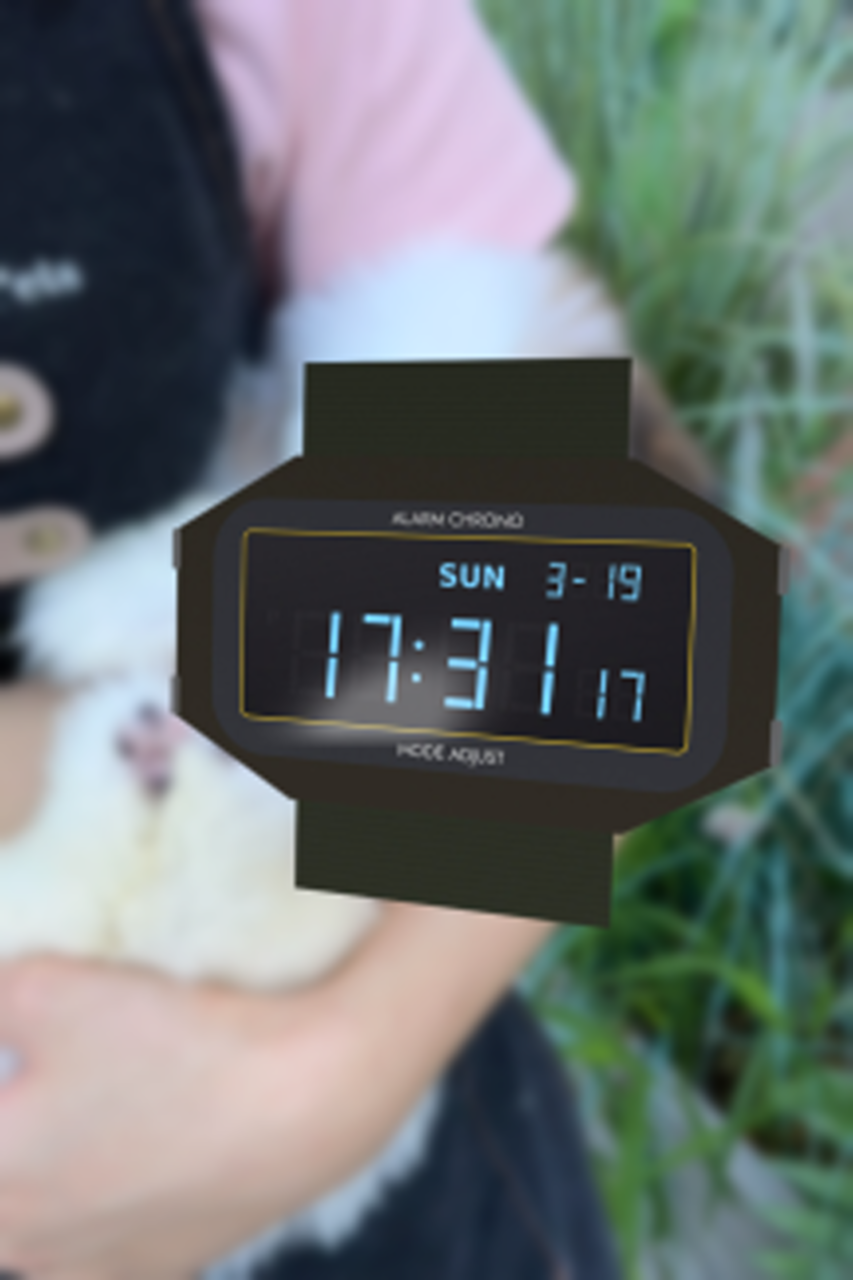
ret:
17:31:17
